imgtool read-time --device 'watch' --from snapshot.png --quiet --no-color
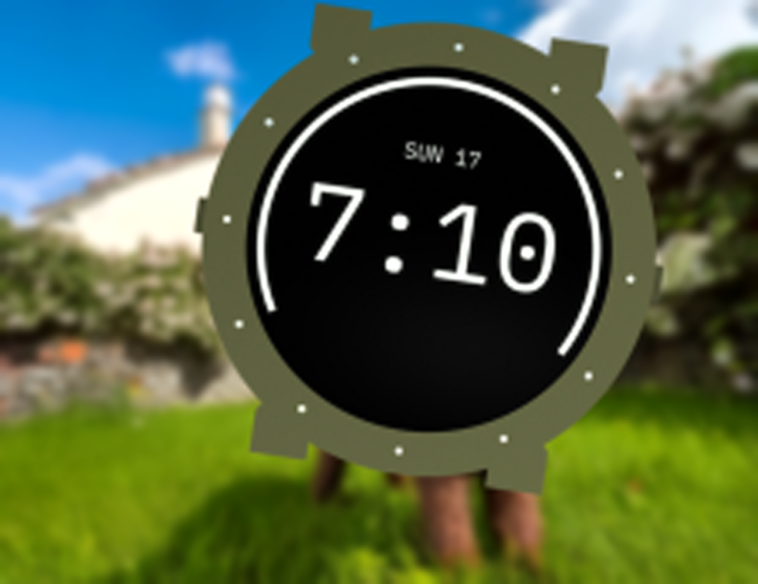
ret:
7:10
